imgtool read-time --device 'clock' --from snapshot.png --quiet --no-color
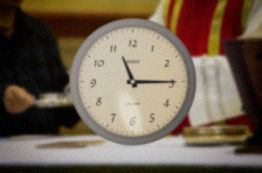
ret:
11:15
